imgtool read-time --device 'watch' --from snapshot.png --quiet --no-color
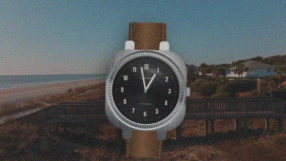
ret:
12:58
